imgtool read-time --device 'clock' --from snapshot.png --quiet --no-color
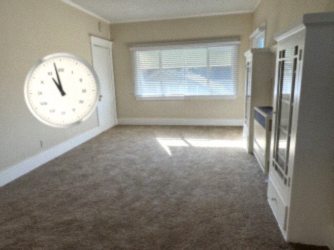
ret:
10:58
